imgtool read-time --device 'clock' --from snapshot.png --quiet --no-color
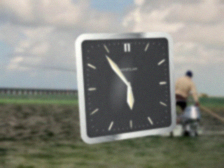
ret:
5:54
